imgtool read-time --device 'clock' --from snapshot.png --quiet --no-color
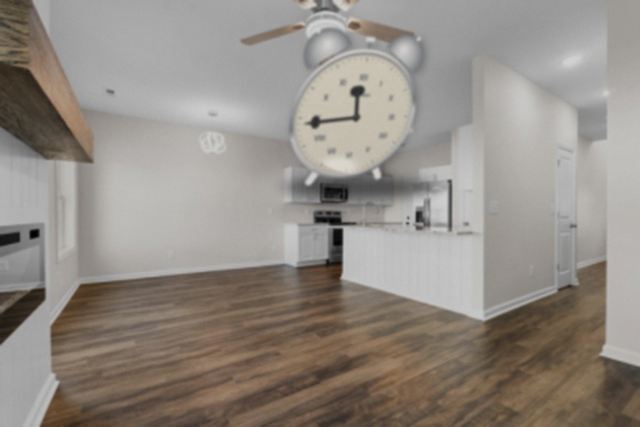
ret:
11:44
